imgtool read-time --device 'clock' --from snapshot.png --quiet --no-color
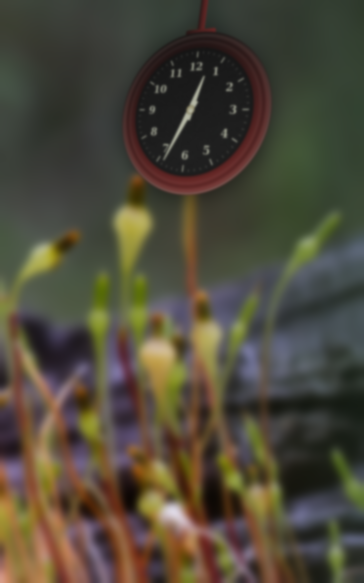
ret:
12:34
